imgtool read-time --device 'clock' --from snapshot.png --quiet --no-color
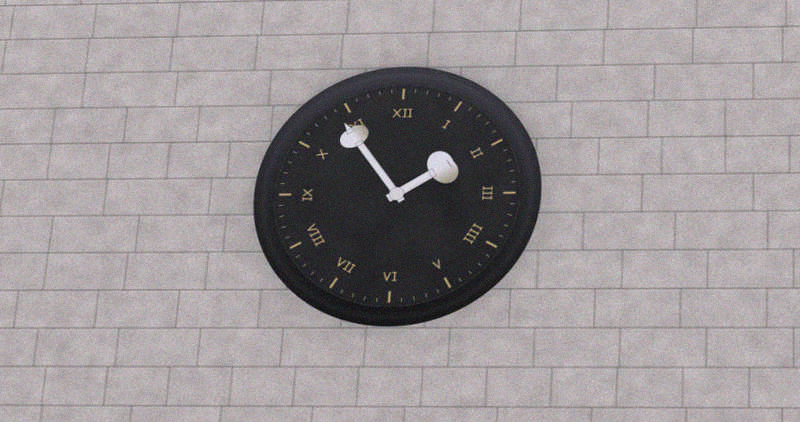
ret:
1:54
